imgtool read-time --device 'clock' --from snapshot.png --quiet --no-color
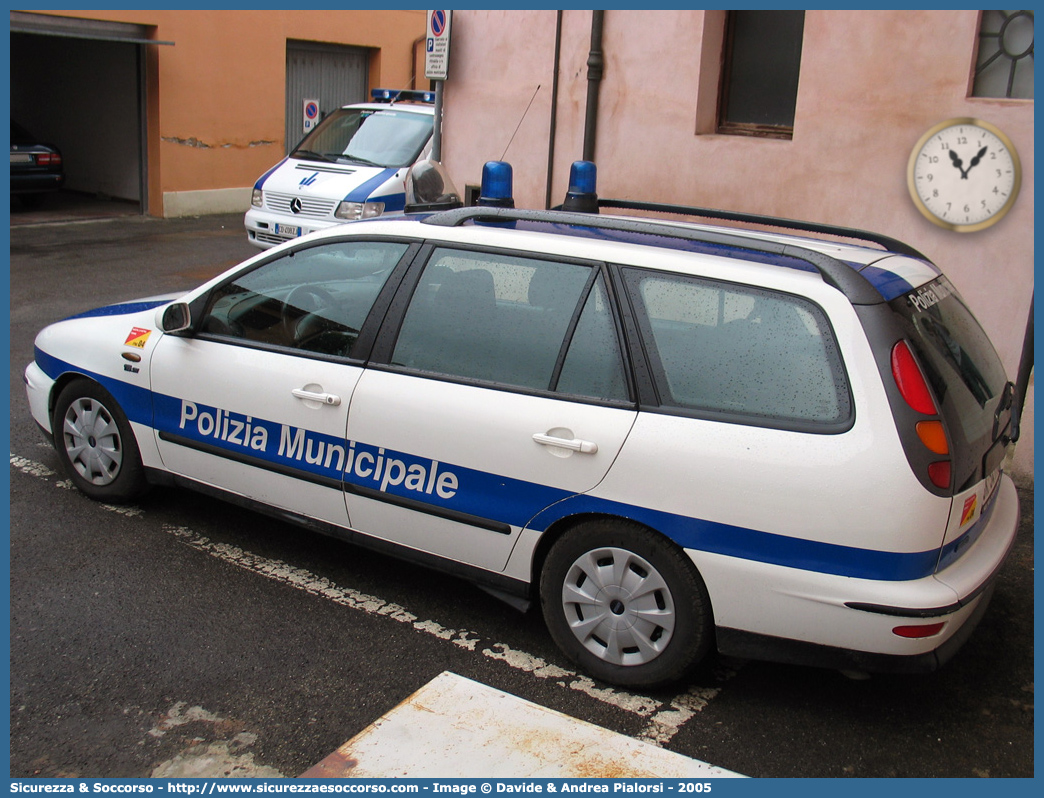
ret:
11:07
